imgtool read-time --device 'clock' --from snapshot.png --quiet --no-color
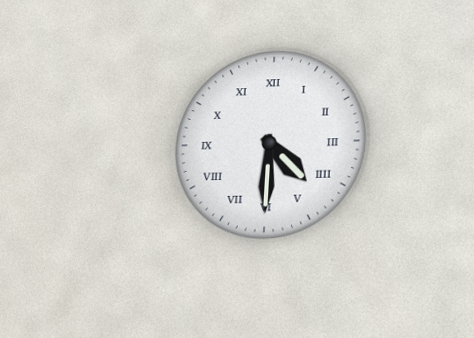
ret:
4:30
